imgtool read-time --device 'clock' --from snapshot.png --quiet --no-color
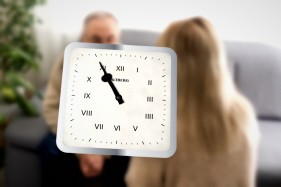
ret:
10:55
